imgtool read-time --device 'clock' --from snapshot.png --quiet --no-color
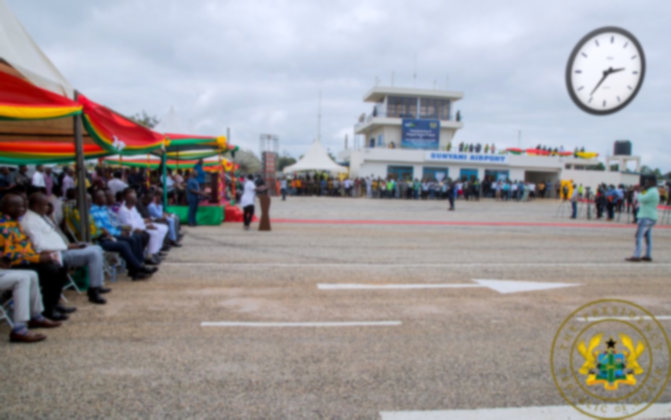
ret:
2:36
